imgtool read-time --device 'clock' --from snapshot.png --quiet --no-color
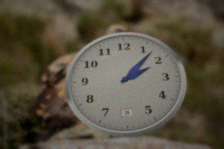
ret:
2:07
